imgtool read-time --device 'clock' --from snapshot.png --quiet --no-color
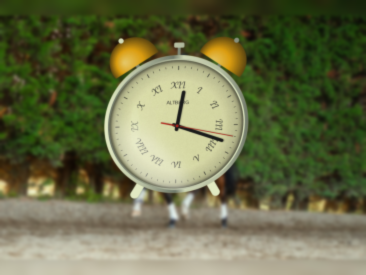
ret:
12:18:17
